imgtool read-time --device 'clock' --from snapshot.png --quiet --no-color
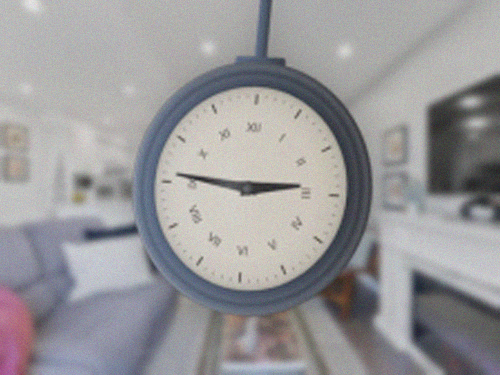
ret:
2:46
